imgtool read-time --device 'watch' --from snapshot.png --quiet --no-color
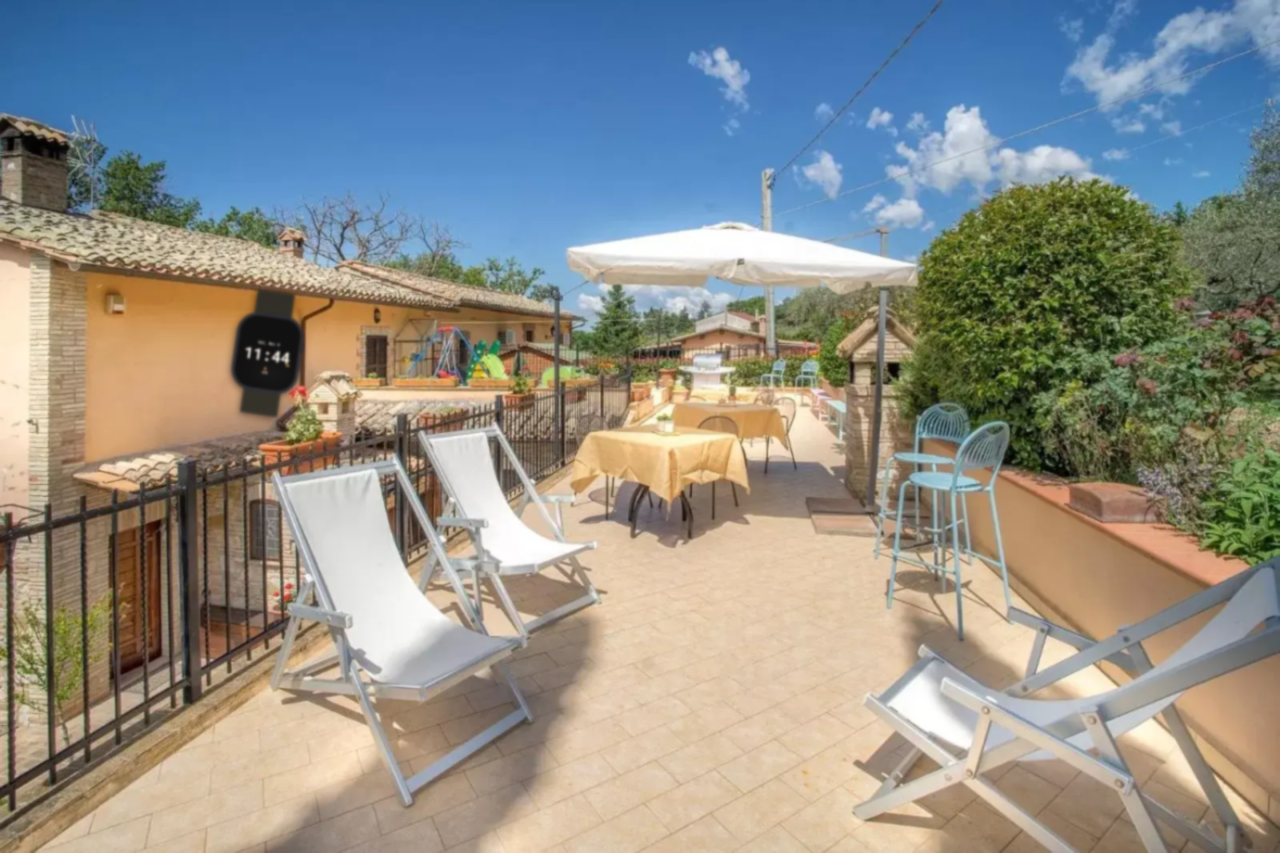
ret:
11:44
